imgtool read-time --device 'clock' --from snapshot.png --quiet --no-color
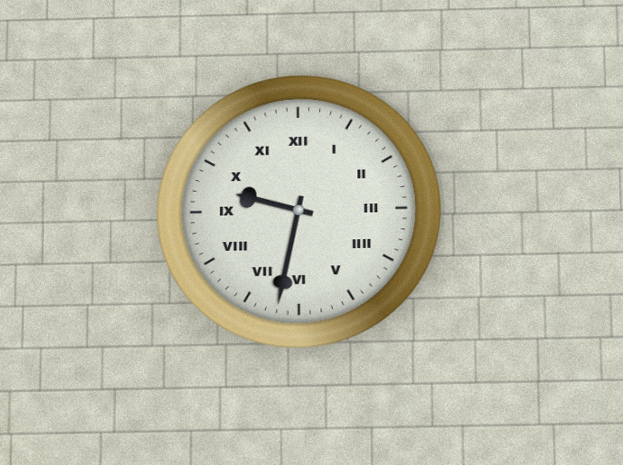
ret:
9:32
